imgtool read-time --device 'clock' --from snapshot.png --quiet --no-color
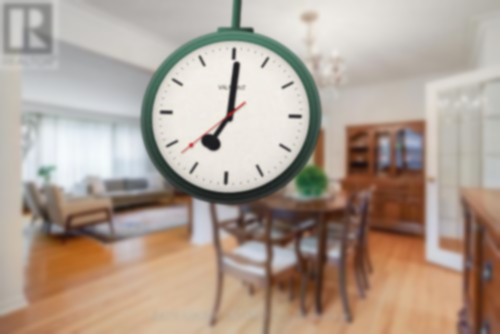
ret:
7:00:38
